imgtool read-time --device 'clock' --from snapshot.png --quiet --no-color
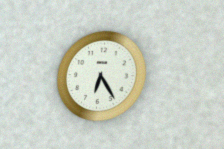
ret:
6:24
